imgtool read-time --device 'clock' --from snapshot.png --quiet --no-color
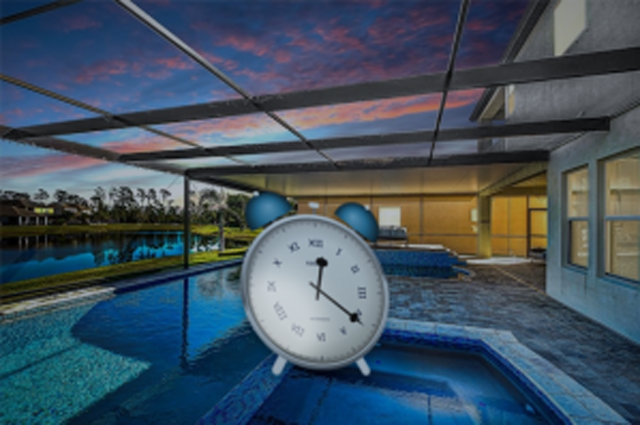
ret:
12:21
